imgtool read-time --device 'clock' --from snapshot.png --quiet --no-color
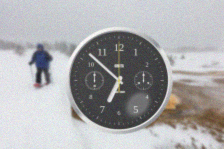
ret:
6:52
